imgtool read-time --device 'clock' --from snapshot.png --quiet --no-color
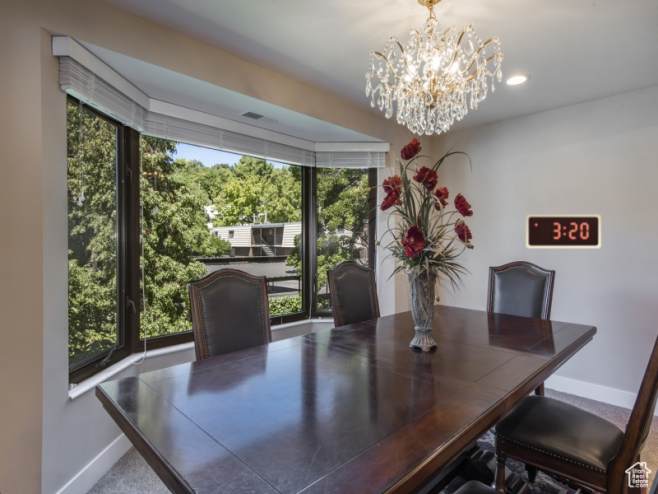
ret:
3:20
